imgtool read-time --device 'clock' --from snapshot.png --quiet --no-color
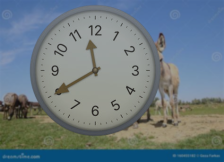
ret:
11:40
